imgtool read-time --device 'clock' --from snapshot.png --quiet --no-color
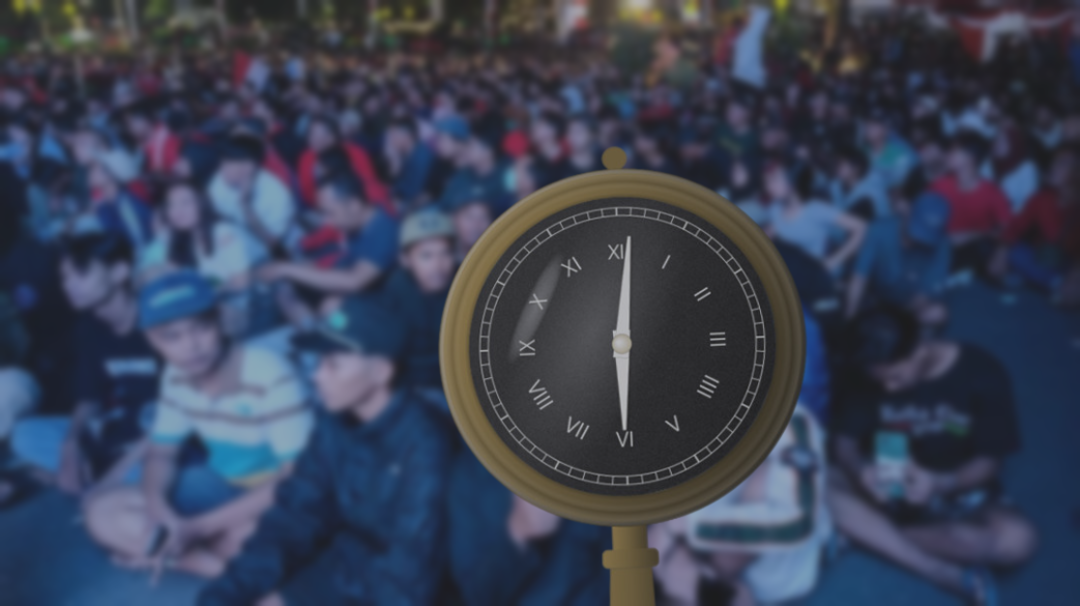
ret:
6:01
